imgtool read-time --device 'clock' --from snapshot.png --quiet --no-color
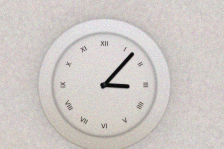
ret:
3:07
